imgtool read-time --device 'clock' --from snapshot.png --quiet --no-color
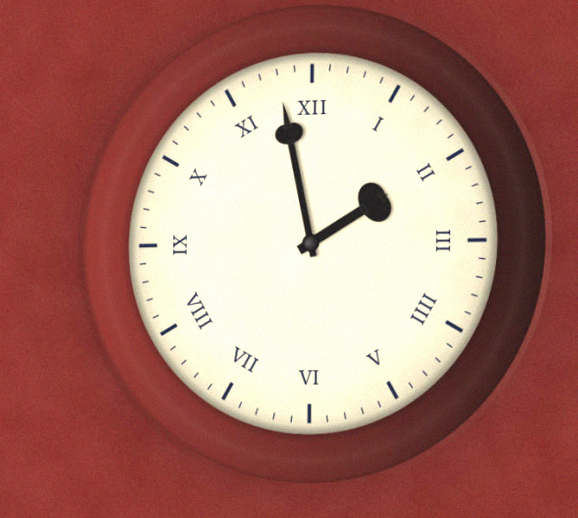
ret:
1:58
